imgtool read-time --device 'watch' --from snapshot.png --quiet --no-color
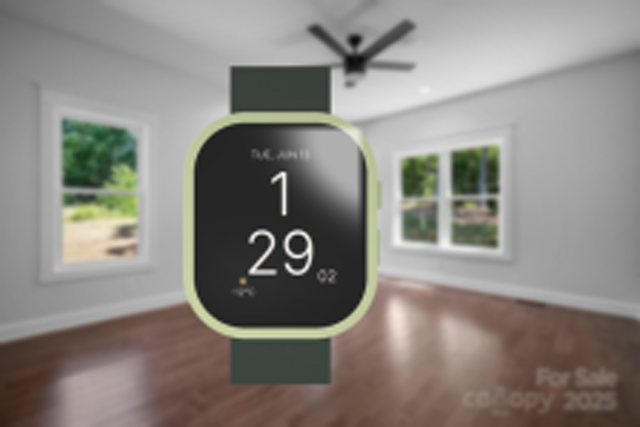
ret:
1:29
